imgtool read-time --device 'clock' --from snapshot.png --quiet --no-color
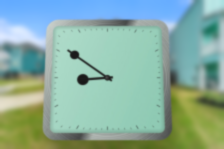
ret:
8:51
